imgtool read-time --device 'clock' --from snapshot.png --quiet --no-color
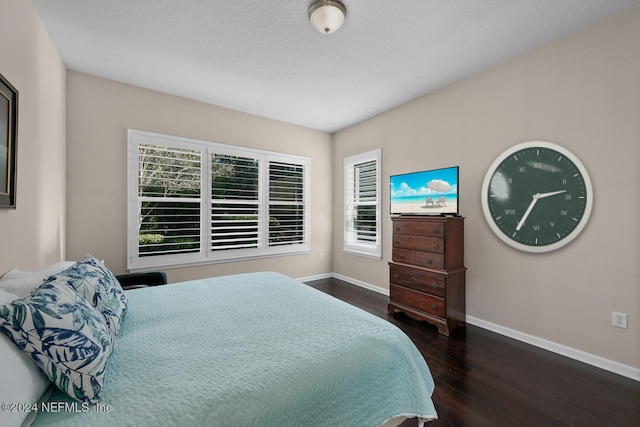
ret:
2:35
